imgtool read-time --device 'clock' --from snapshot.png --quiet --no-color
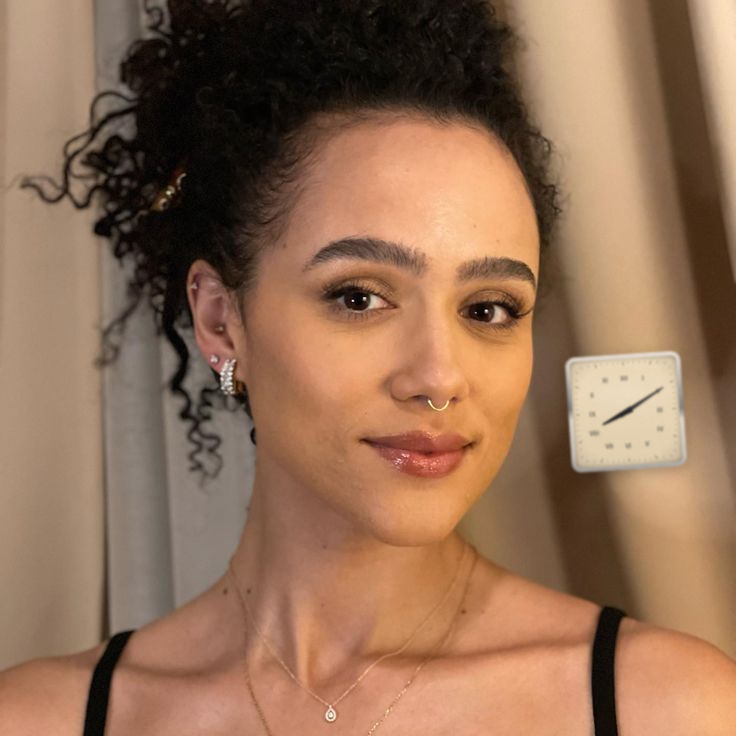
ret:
8:10
